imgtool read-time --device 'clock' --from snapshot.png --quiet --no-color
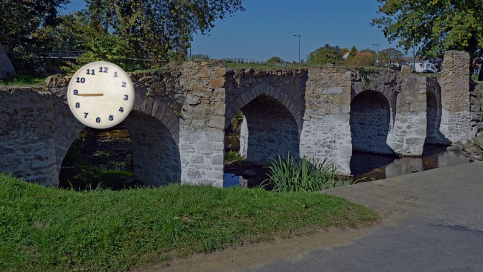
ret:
8:44
